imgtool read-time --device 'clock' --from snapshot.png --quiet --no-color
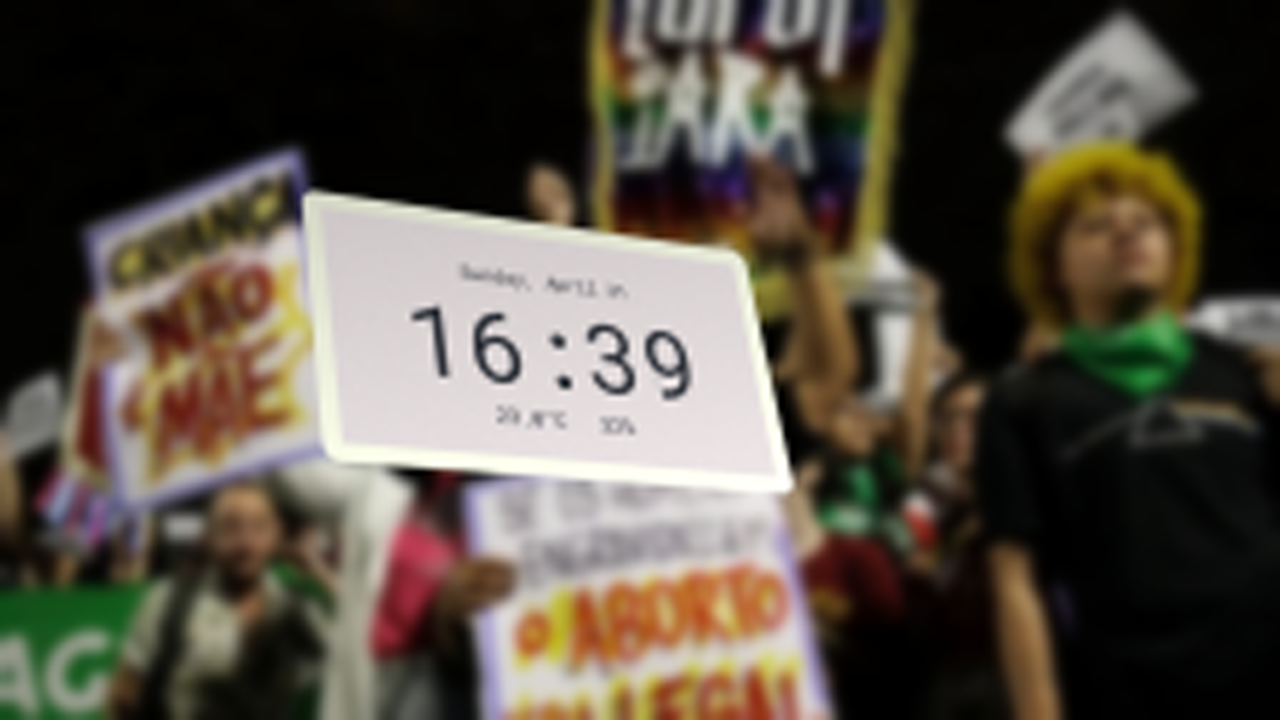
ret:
16:39
